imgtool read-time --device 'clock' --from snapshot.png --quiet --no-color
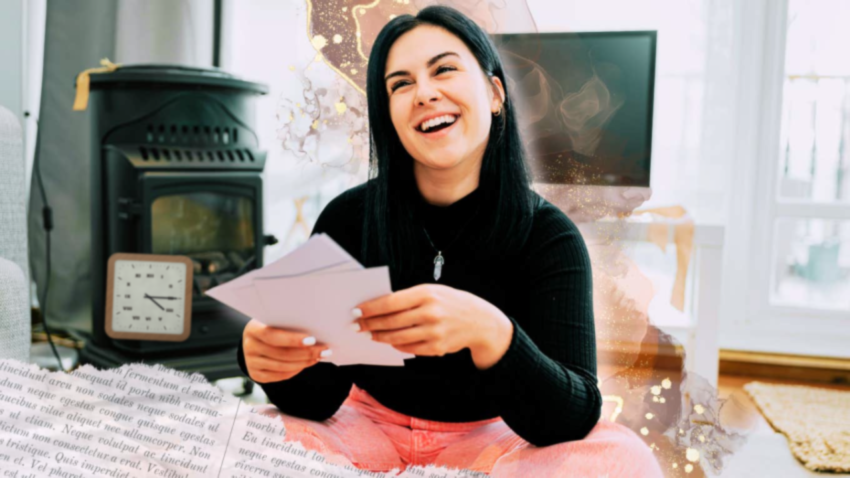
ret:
4:15
